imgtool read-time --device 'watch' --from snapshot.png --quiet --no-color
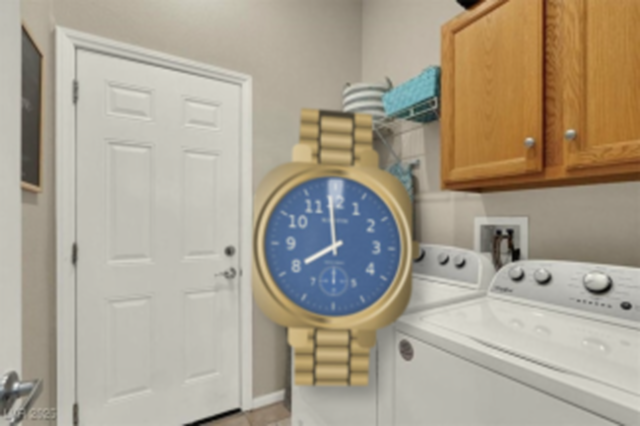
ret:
7:59
